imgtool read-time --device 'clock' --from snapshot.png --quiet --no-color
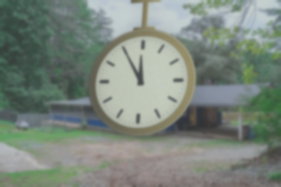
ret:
11:55
